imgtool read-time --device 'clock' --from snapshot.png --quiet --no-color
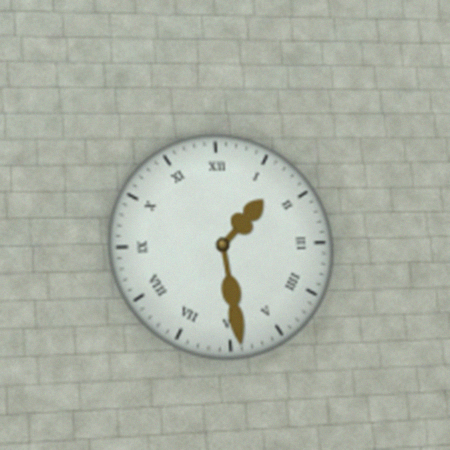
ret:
1:29
